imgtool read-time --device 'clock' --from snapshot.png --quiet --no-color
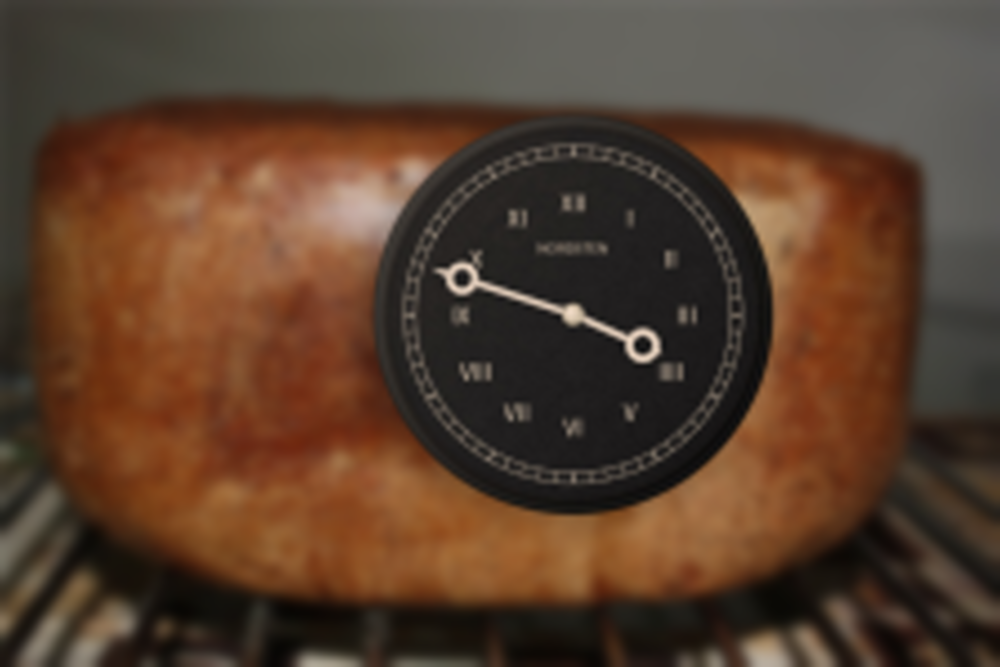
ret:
3:48
